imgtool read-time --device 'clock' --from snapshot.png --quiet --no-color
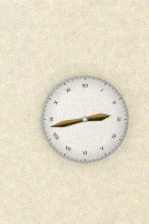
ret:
2:43
